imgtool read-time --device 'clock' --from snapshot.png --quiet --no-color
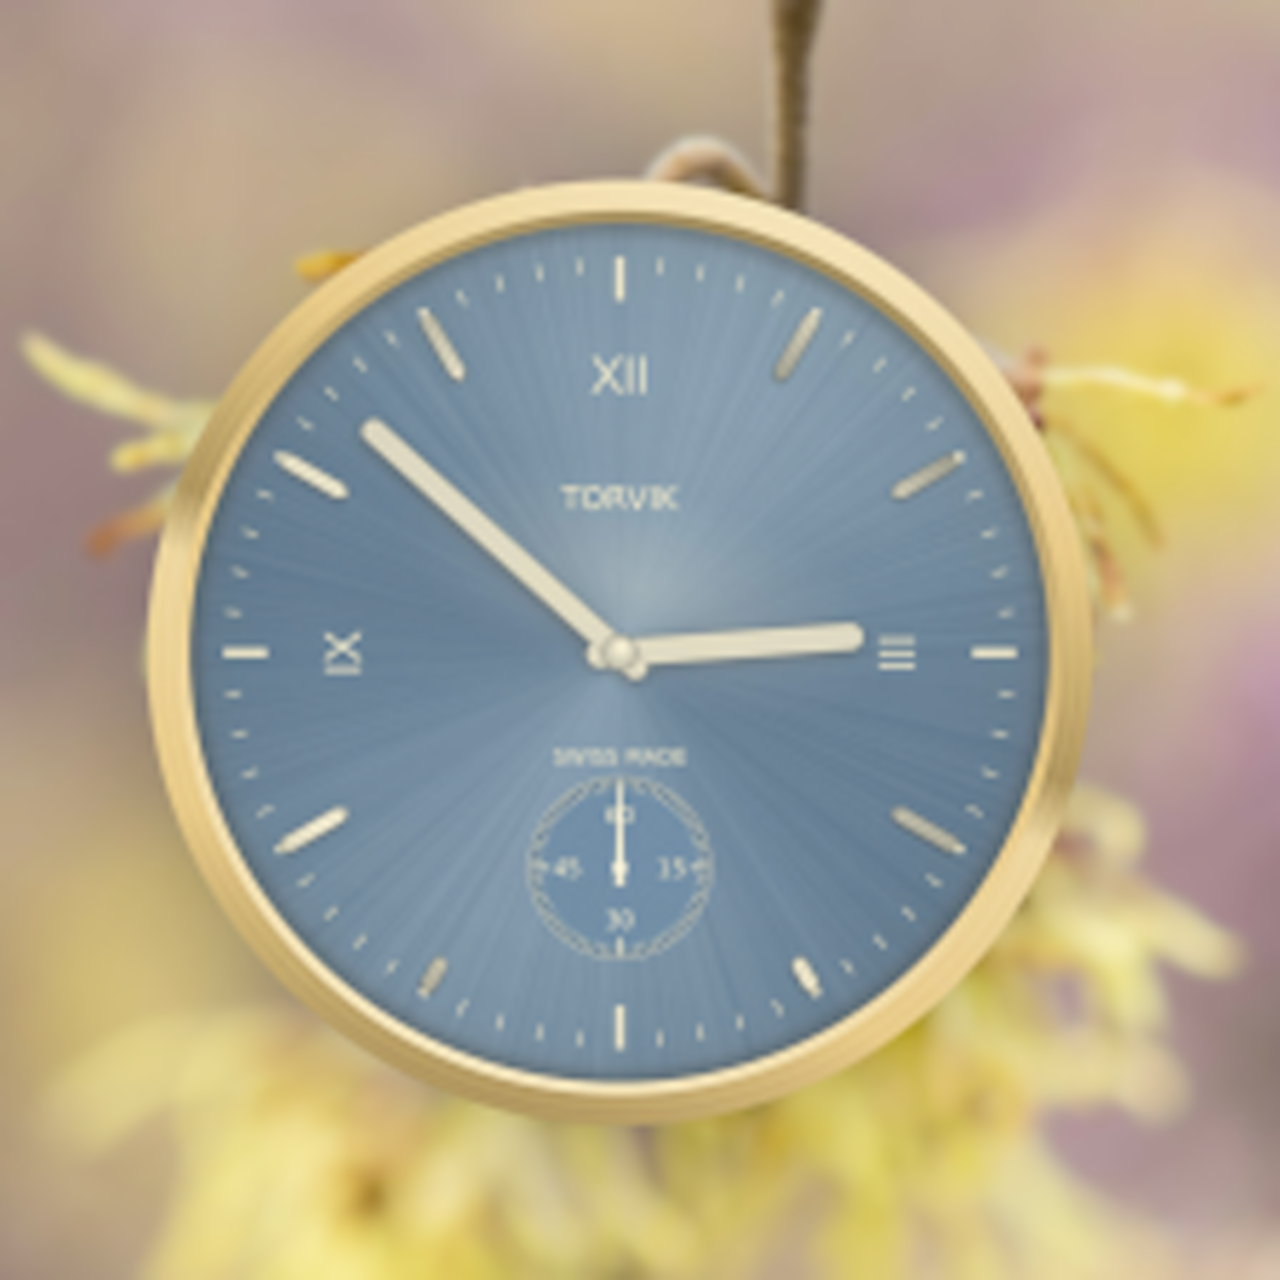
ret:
2:52
